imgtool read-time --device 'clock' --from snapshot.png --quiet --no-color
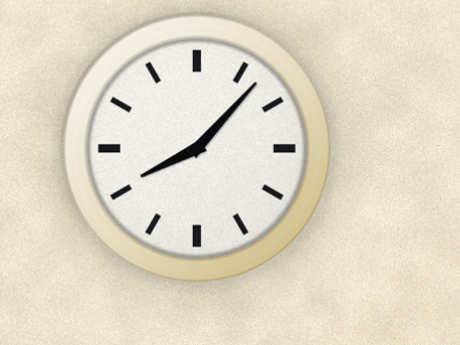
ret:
8:07
